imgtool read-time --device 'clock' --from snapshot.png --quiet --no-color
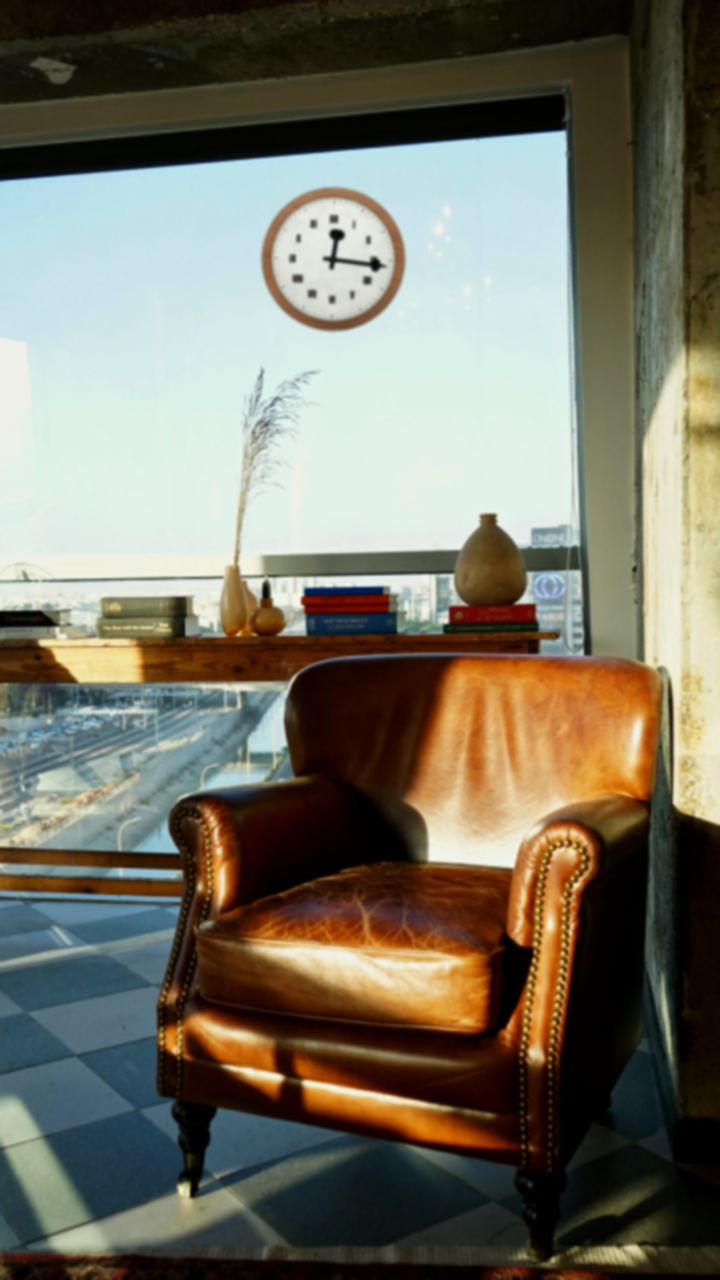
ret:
12:16
